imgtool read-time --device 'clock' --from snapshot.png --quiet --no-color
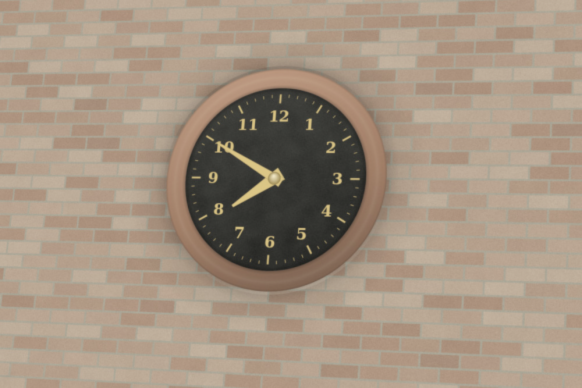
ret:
7:50
